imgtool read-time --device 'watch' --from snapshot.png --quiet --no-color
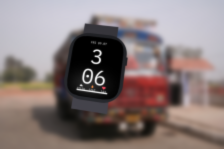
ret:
3:06
